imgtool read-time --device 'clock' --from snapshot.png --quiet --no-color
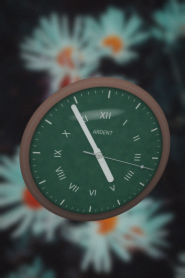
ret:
4:54:17
